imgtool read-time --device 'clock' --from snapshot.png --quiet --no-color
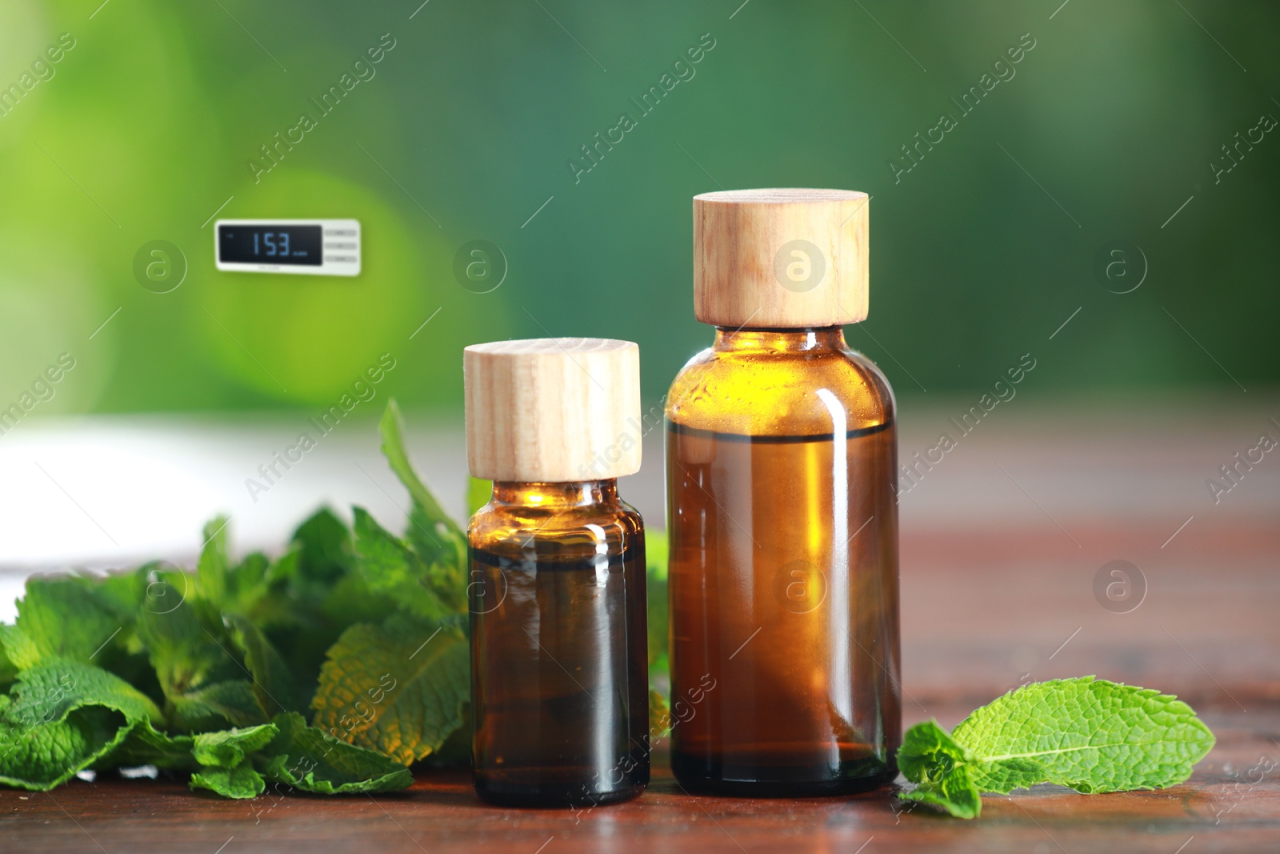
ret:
1:53
